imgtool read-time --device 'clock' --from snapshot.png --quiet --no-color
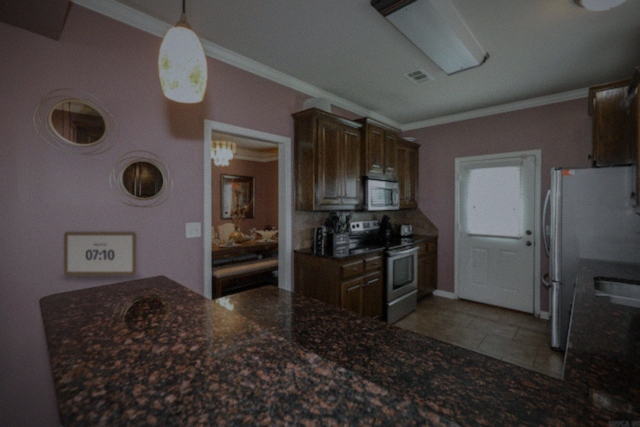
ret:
7:10
